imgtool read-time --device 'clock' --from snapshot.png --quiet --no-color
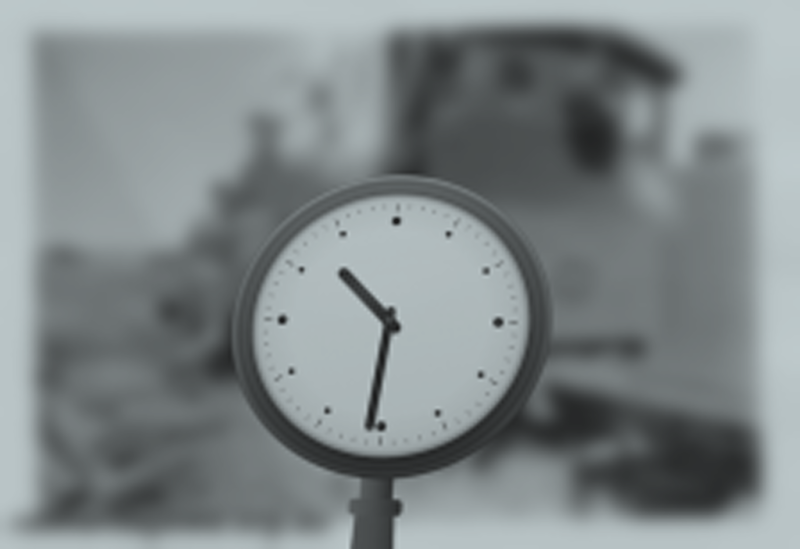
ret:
10:31
